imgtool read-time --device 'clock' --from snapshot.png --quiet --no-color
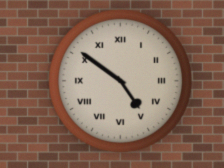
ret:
4:51
